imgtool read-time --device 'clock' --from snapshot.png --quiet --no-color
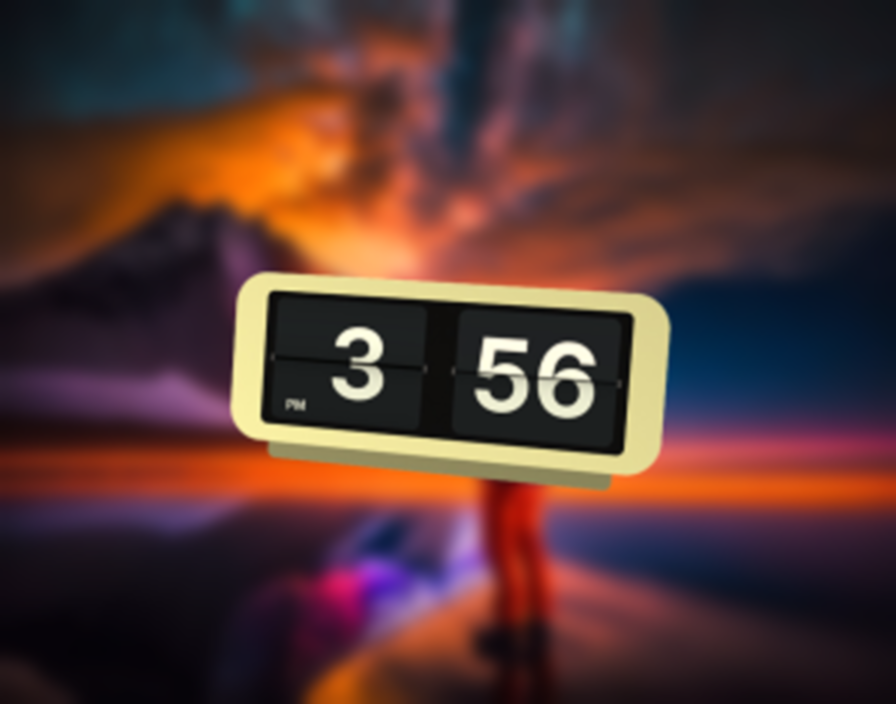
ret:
3:56
